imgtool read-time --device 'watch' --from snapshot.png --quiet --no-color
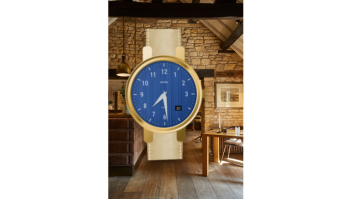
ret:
7:29
